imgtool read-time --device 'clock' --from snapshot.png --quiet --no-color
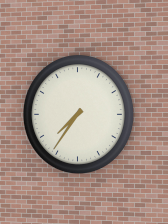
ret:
7:36
